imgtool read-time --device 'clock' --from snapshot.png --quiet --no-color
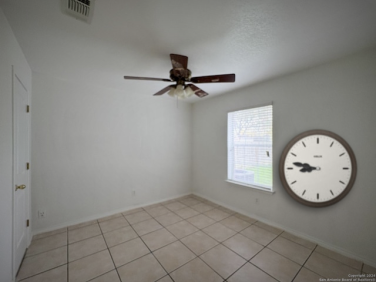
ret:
8:47
